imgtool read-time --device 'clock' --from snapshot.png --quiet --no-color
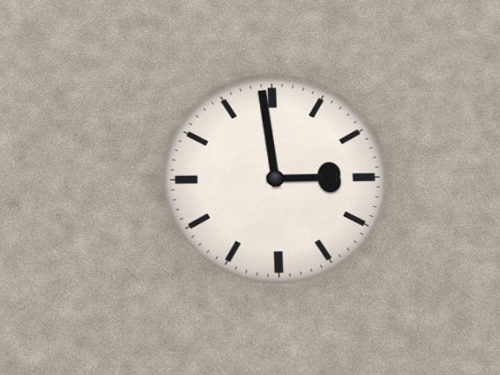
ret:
2:59
